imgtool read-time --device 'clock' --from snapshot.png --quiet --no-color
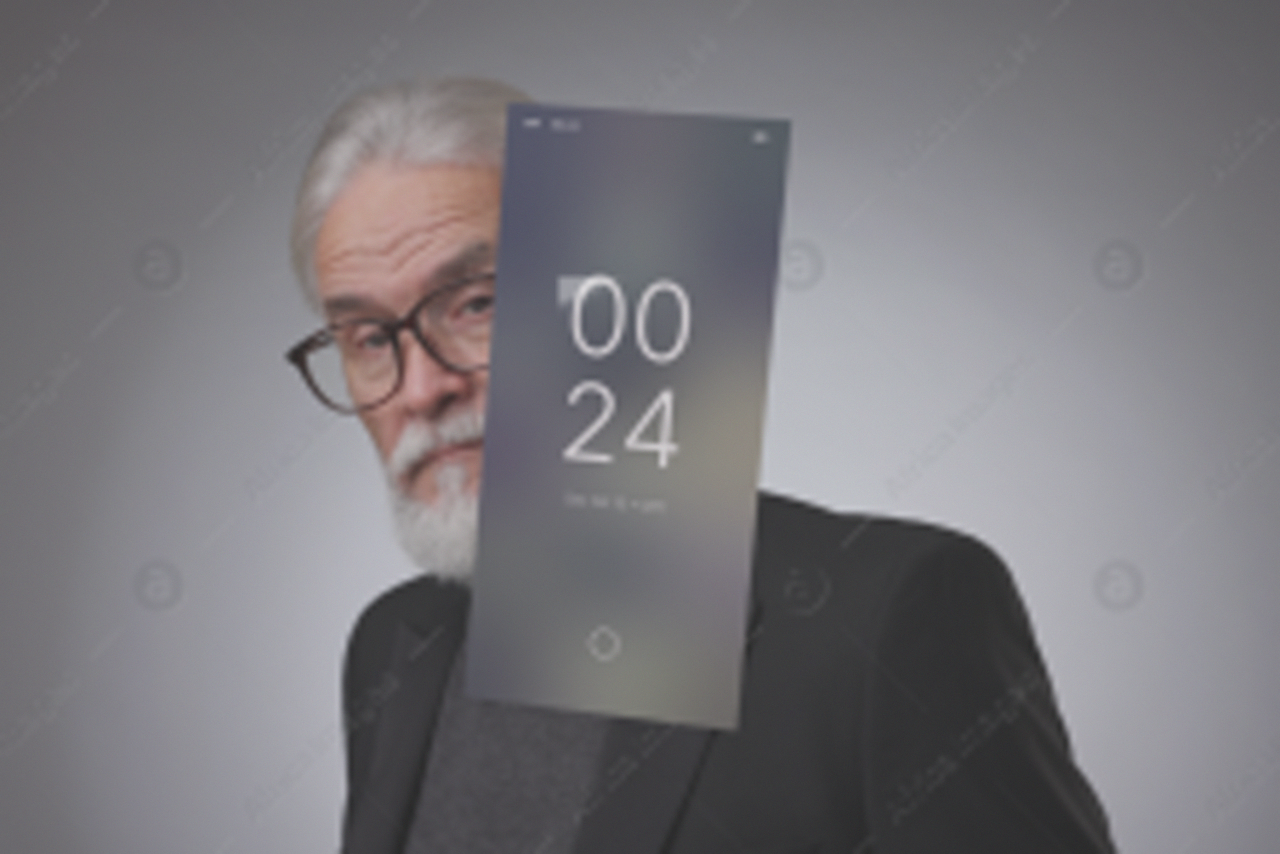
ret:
0:24
